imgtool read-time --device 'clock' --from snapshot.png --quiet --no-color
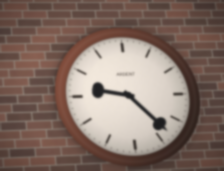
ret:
9:23
